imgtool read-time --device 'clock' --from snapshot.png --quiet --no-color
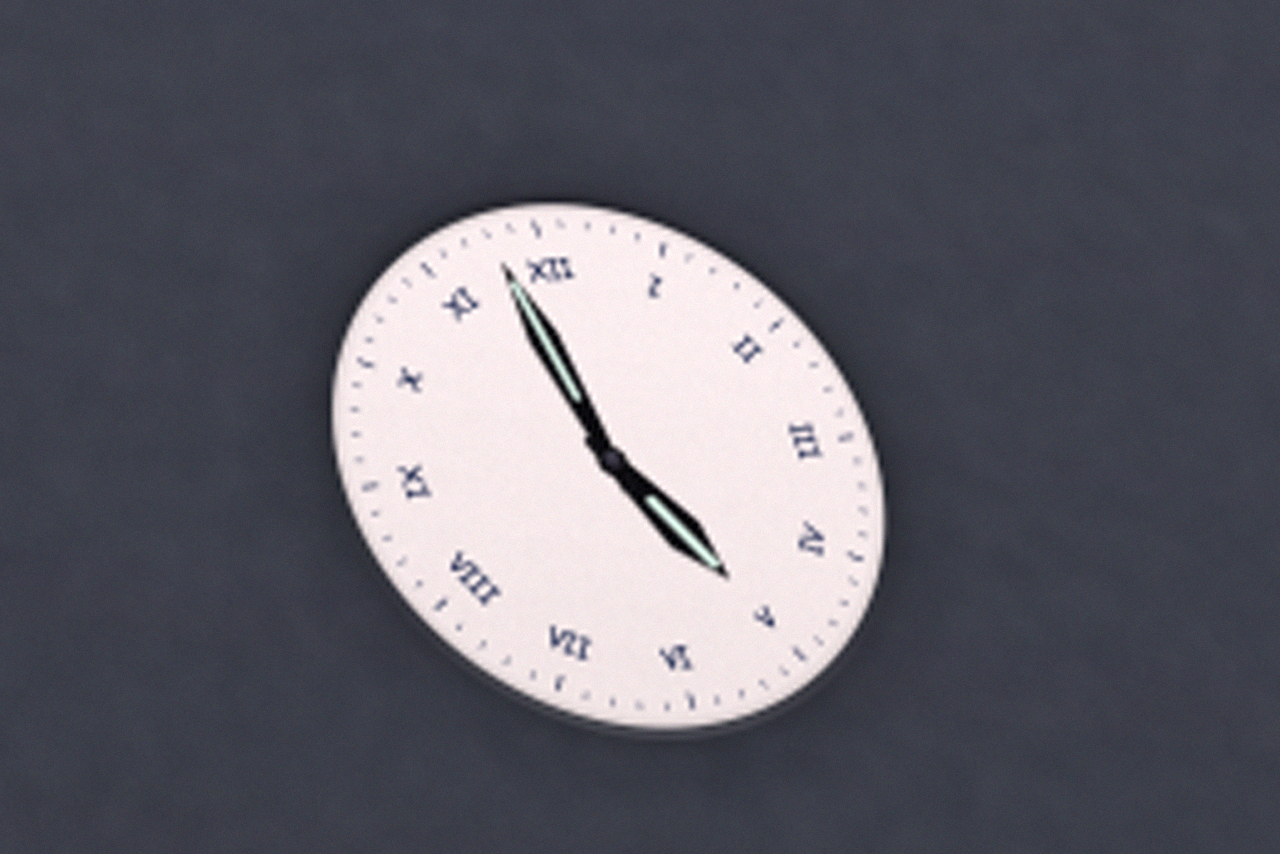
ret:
4:58
